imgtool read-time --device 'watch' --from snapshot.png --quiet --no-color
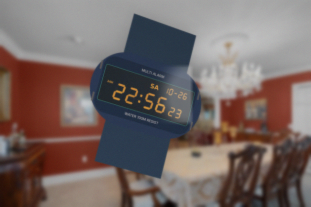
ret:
22:56:23
